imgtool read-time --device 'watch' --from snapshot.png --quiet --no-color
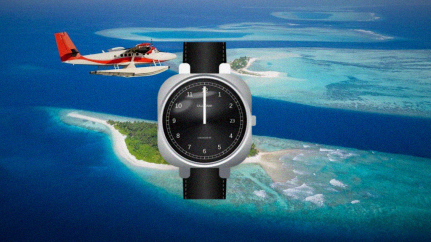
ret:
12:00
